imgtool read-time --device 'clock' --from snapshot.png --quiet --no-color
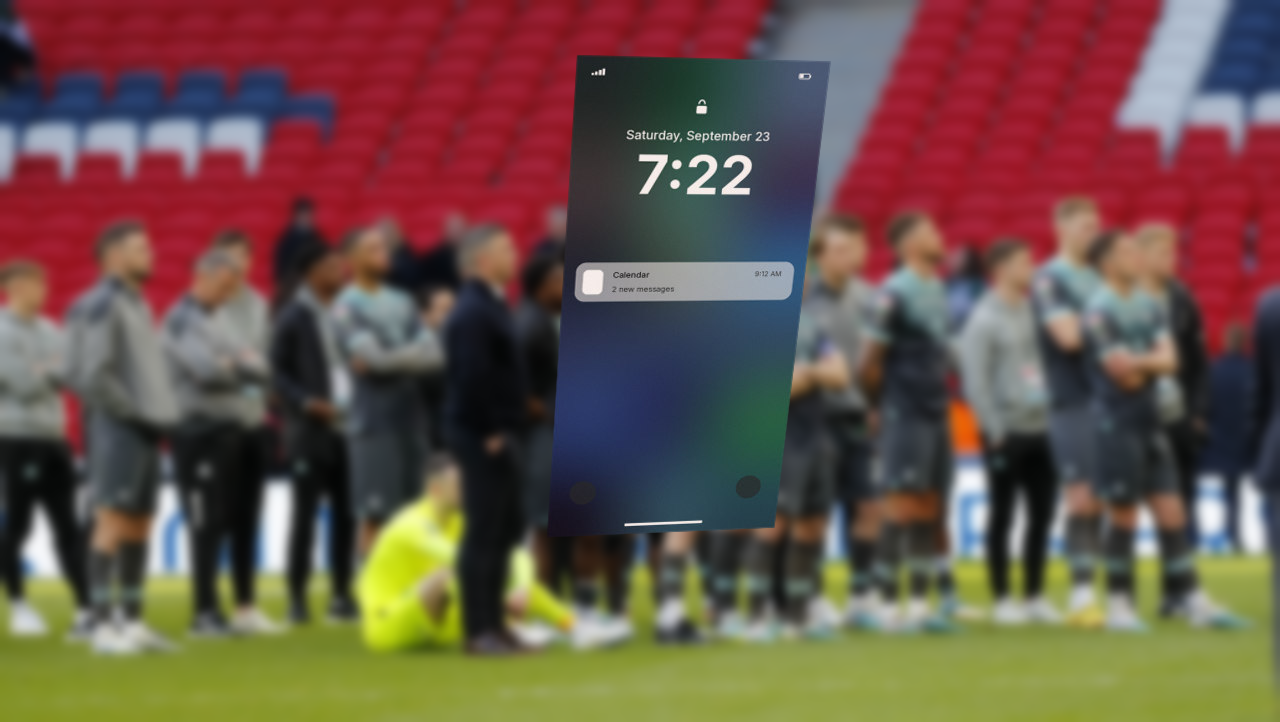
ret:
7:22
